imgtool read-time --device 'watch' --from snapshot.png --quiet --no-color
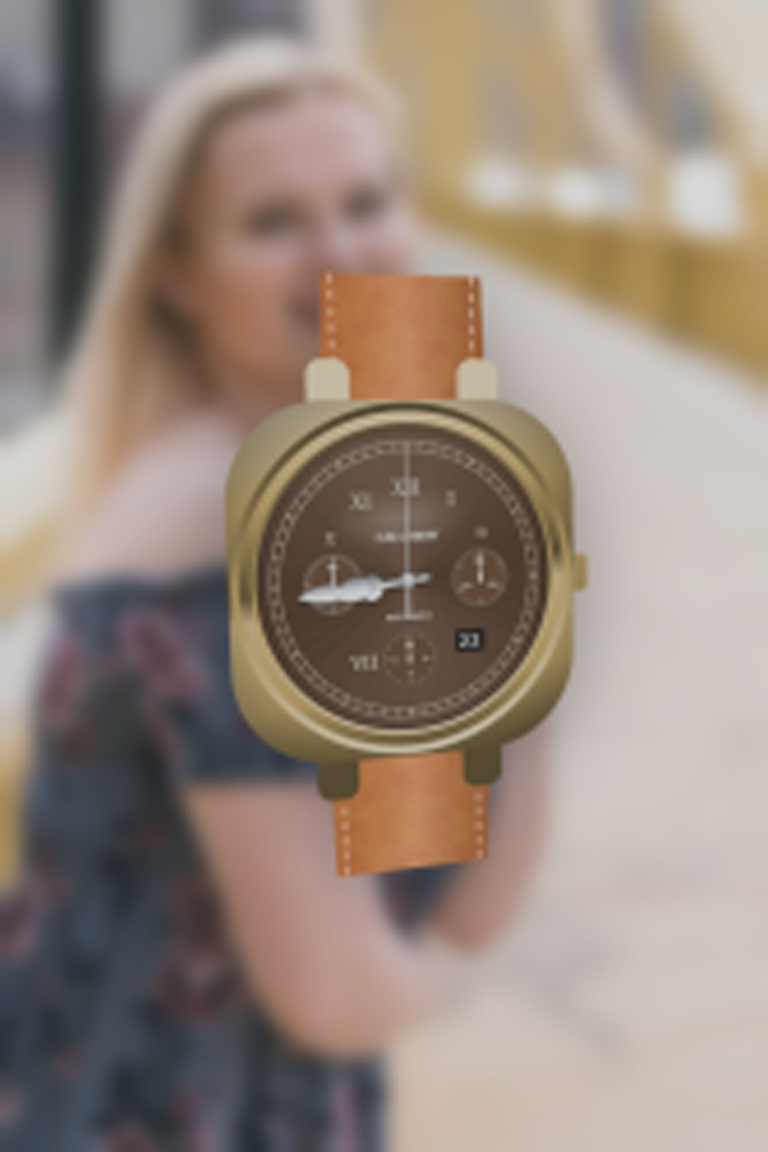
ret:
8:44
